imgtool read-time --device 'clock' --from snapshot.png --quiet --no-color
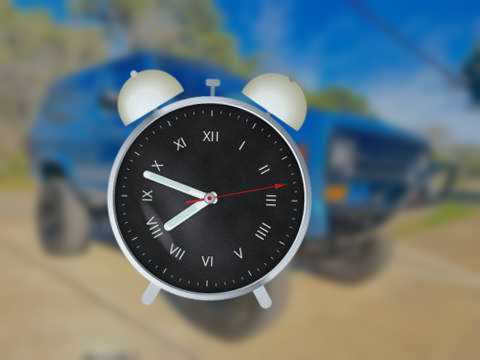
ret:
7:48:13
